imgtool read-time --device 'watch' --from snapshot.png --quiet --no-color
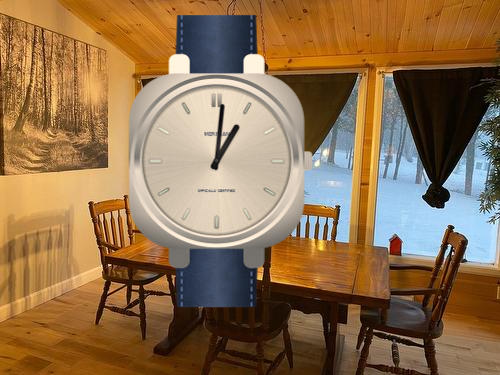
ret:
1:01
